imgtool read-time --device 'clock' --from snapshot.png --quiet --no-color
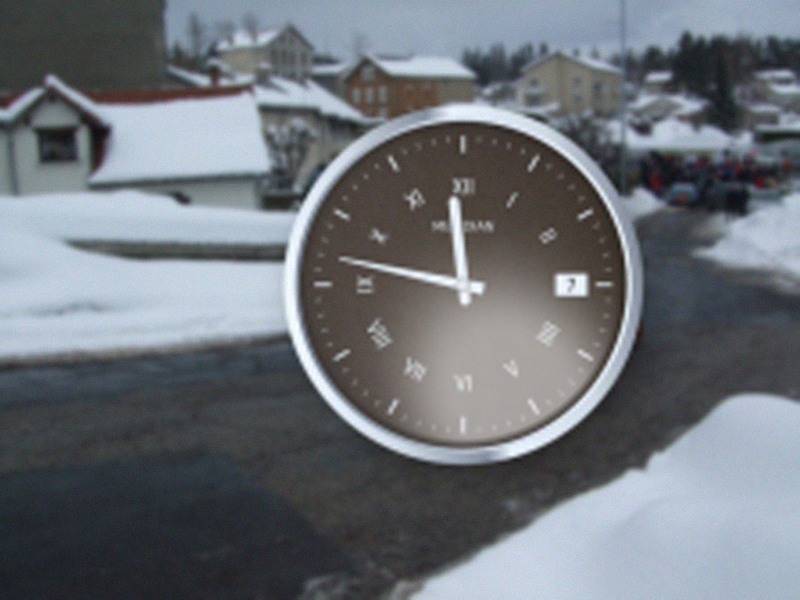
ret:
11:47
